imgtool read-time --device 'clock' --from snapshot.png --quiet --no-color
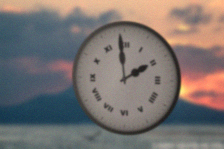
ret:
1:59
